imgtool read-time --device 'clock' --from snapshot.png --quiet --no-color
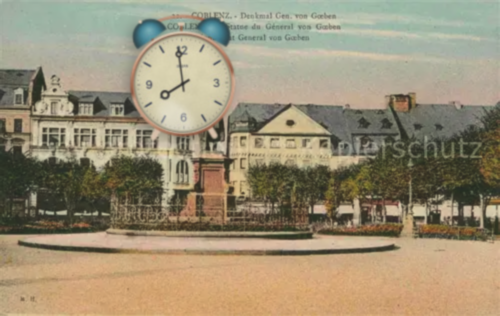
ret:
7:59
